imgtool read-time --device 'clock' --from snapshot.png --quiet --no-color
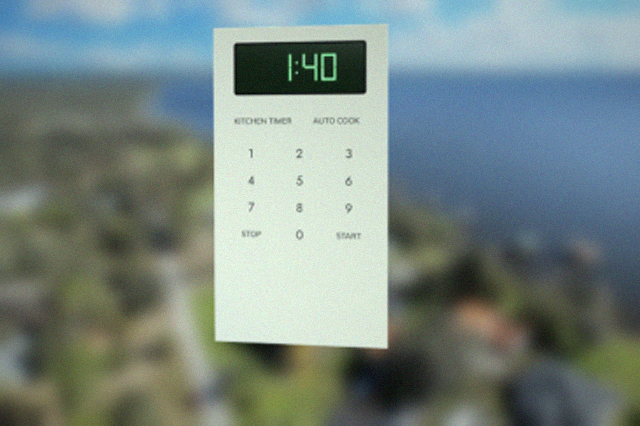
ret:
1:40
